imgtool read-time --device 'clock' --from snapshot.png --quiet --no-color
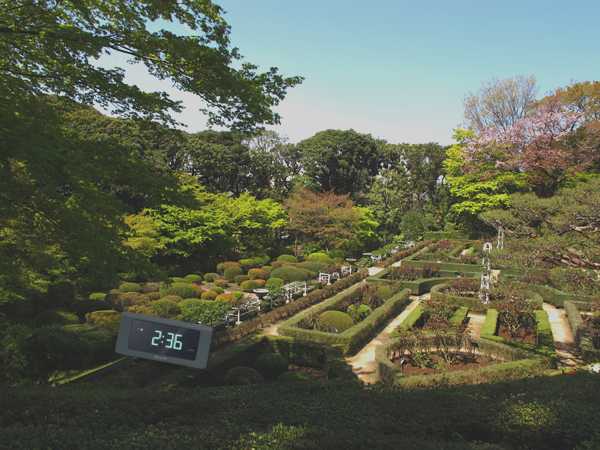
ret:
2:36
